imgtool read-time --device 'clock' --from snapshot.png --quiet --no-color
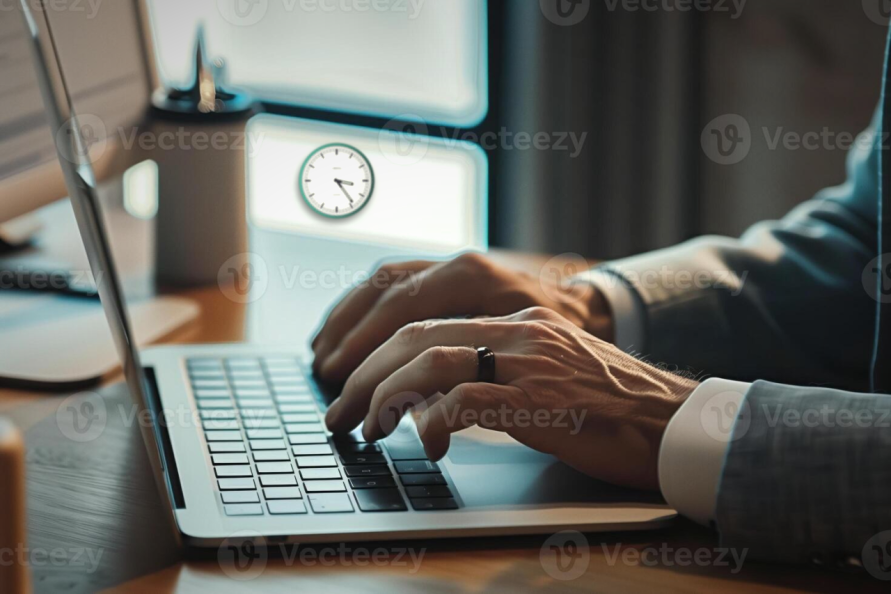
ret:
3:24
